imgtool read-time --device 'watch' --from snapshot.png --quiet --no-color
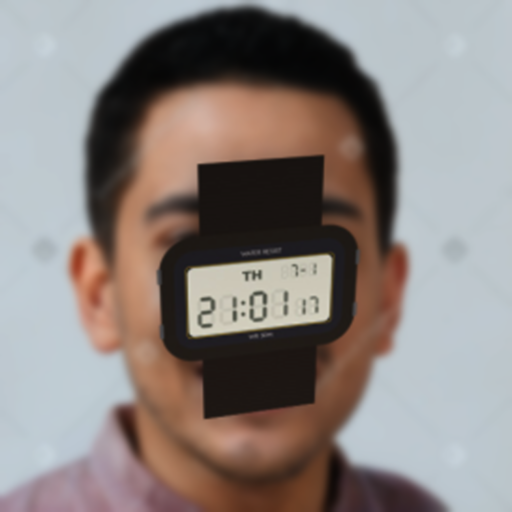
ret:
21:01:17
